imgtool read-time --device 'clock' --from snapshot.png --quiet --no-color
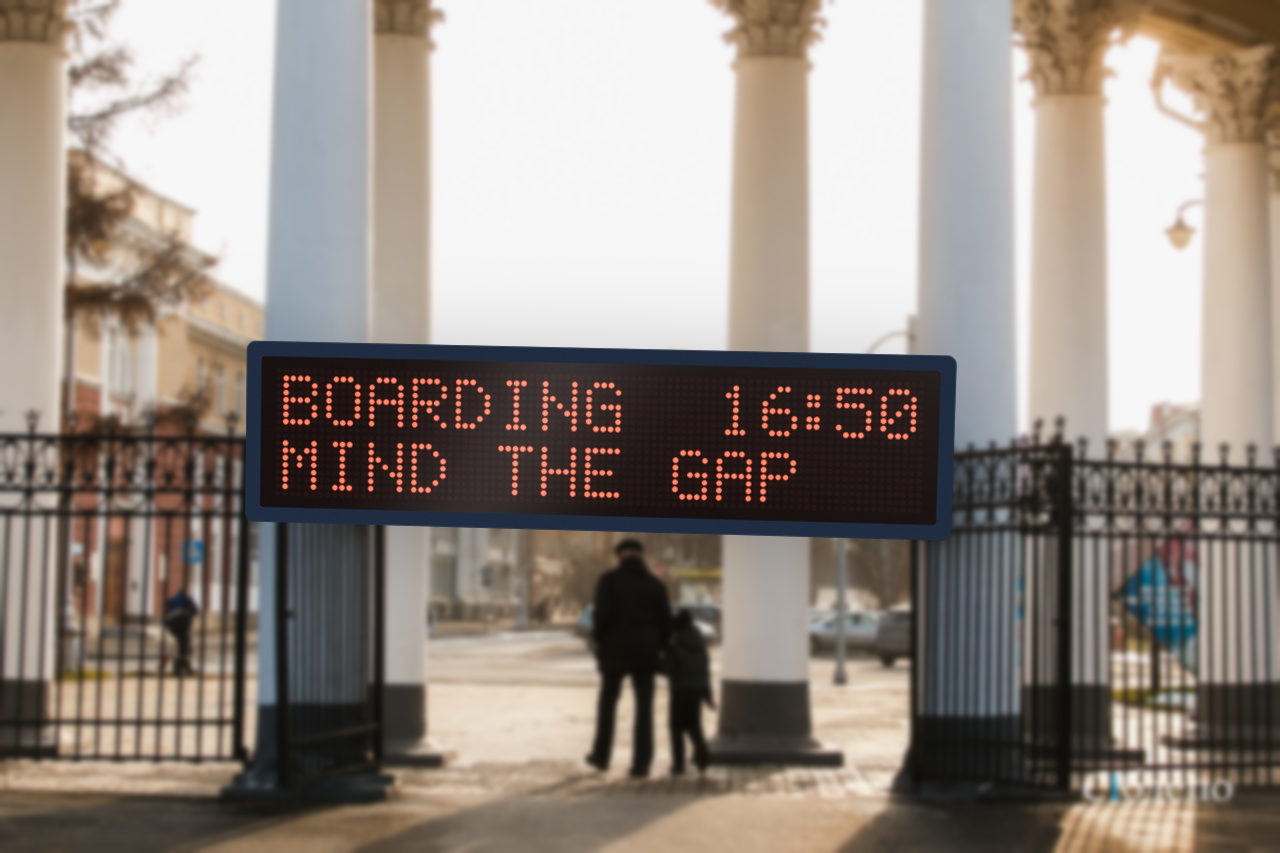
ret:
16:50
